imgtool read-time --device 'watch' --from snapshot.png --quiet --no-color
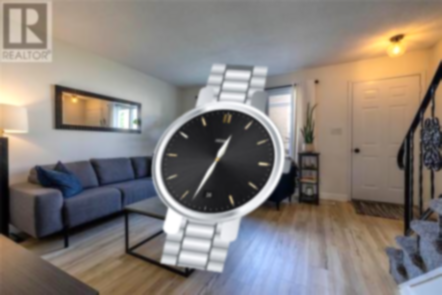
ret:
12:33
